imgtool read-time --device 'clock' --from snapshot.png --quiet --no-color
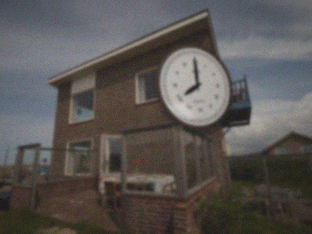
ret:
8:00
